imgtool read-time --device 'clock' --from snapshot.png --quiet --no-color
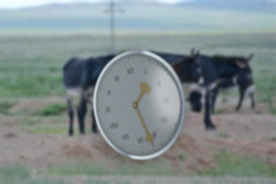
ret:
1:27
